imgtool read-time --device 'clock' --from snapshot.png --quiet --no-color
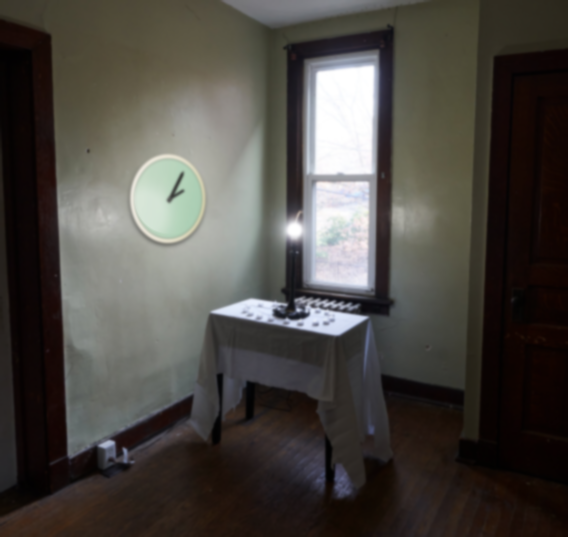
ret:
2:05
